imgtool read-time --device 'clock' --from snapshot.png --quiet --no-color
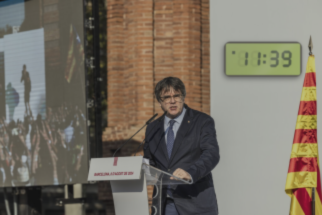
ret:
11:39
